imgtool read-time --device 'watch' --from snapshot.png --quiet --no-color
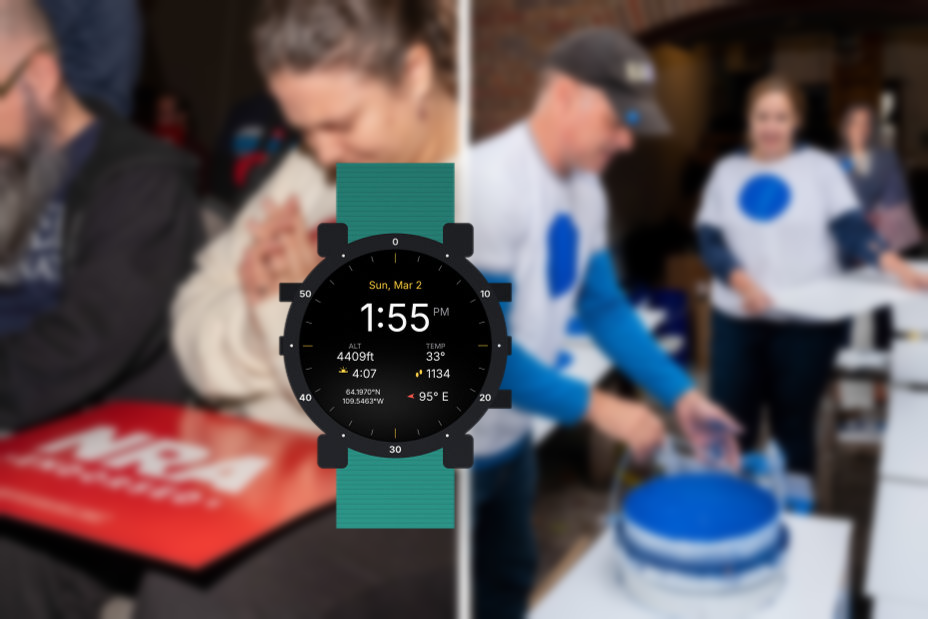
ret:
1:55
